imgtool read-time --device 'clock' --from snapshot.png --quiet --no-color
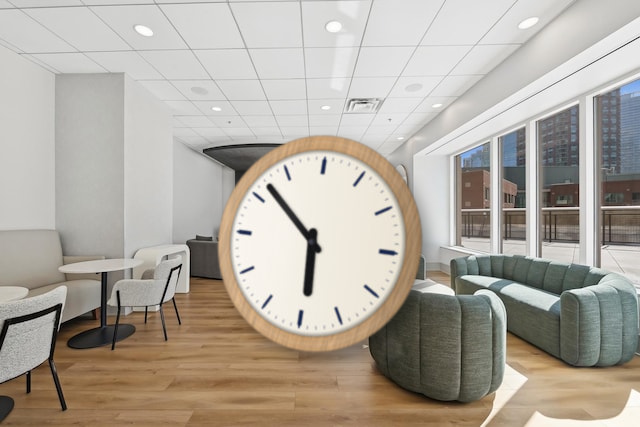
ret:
5:52
